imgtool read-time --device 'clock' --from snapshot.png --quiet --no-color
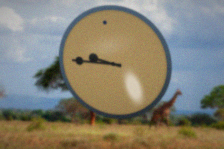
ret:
9:47
